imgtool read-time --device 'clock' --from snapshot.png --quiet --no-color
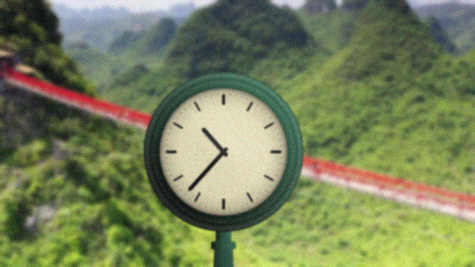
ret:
10:37
